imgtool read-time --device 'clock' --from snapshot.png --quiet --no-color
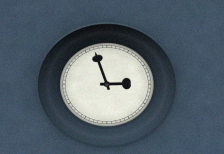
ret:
2:57
